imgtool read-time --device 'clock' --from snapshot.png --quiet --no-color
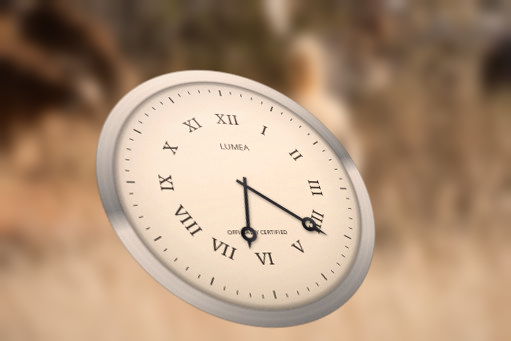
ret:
6:21
